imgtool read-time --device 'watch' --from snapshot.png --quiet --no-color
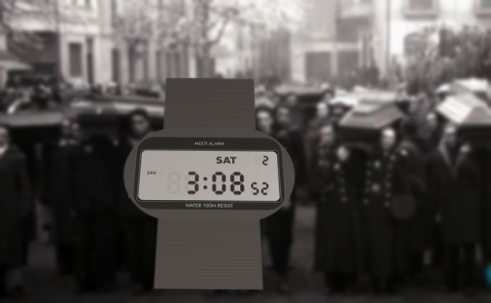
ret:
3:08:52
